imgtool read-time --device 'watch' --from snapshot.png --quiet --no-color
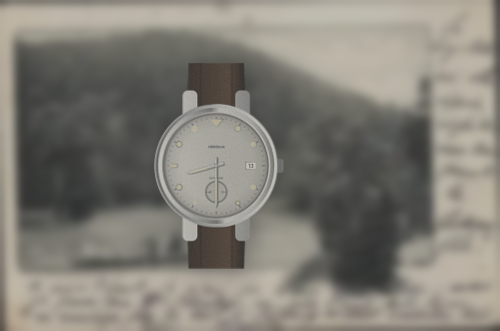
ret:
8:30
